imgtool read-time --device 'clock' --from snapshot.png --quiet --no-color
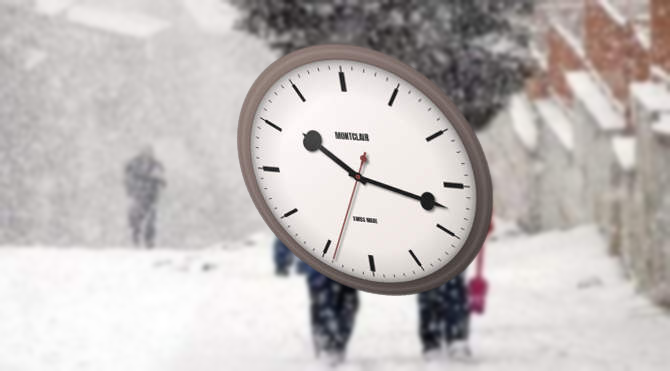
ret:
10:17:34
